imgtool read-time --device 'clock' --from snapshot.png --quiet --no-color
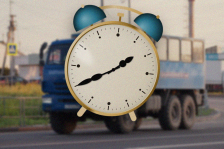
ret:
1:40
